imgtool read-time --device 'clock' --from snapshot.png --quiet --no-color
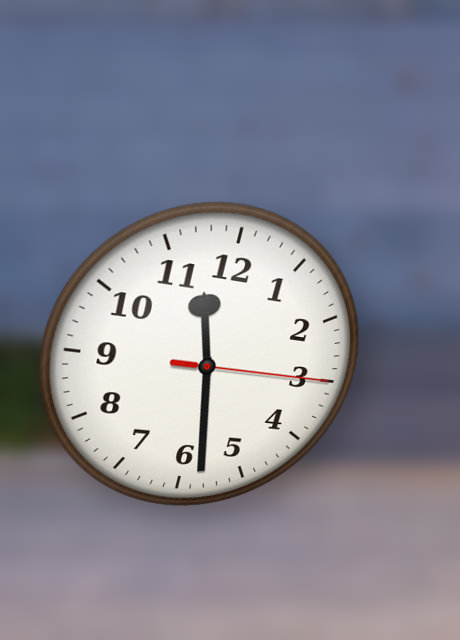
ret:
11:28:15
